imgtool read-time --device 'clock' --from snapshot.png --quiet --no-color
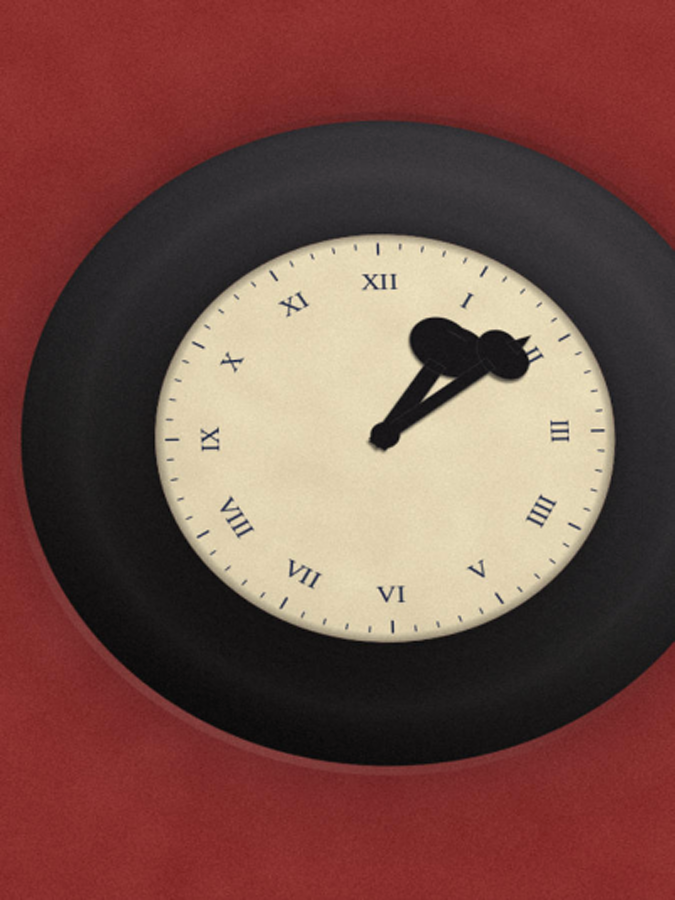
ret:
1:09
